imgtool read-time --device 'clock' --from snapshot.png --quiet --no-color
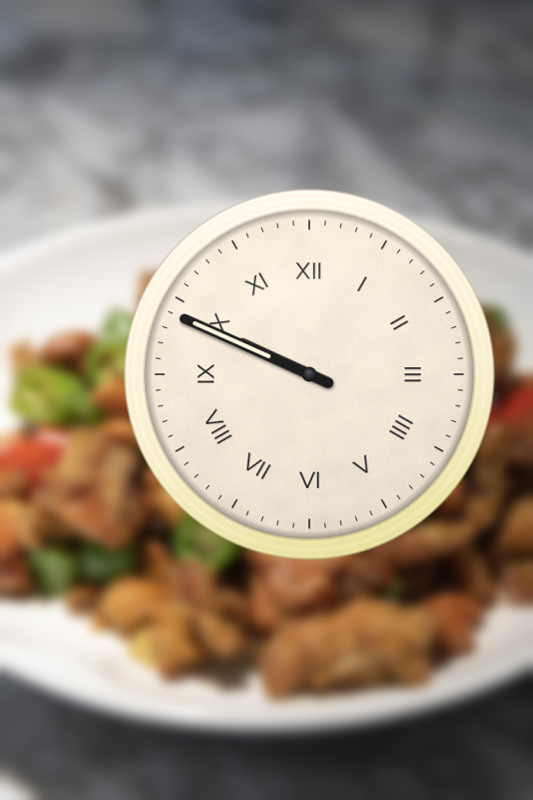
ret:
9:49
